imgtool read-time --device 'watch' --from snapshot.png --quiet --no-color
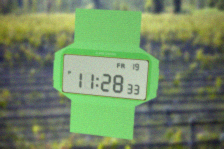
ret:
11:28:33
